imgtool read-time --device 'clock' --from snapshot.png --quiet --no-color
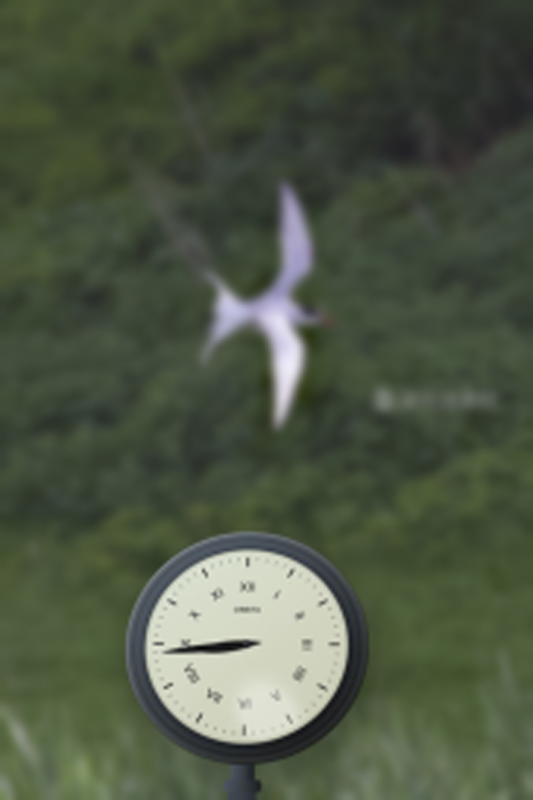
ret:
8:44
